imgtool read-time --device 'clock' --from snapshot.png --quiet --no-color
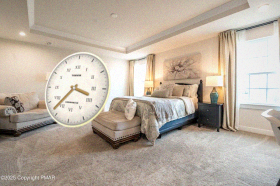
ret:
3:37
